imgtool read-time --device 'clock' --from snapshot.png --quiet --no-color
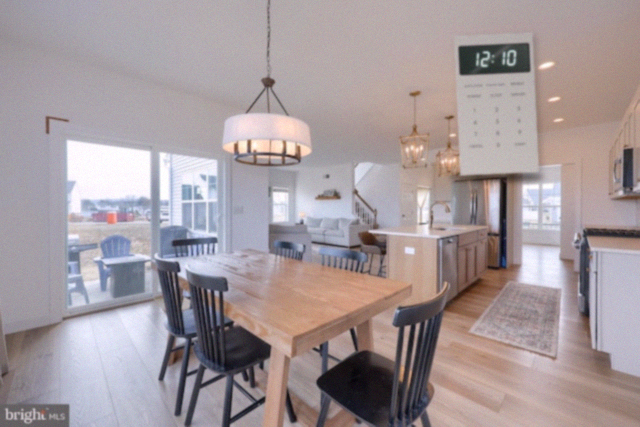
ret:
12:10
